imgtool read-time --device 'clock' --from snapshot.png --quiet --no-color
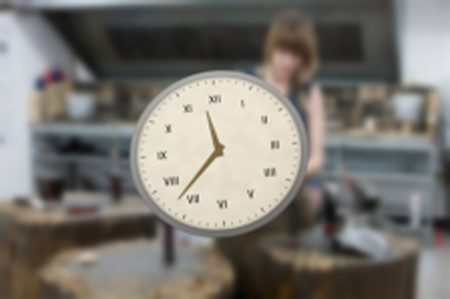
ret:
11:37
